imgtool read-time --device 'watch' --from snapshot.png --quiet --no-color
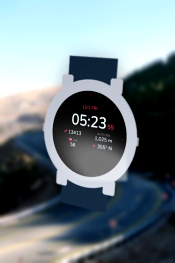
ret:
5:23
